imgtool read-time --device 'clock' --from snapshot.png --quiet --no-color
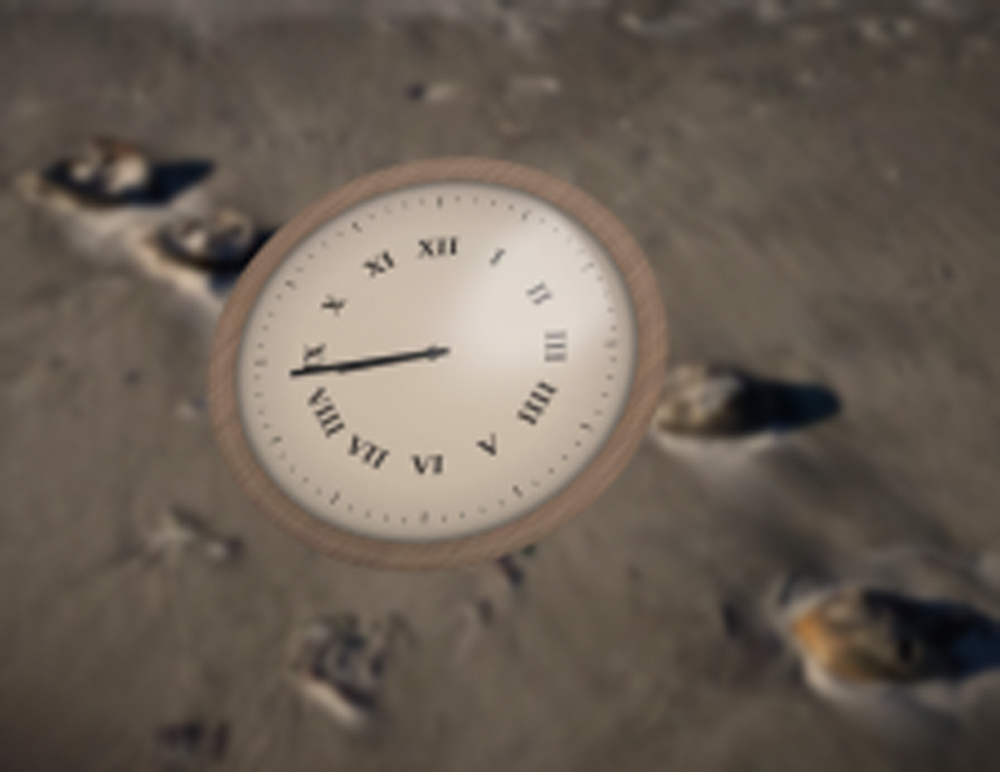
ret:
8:44
